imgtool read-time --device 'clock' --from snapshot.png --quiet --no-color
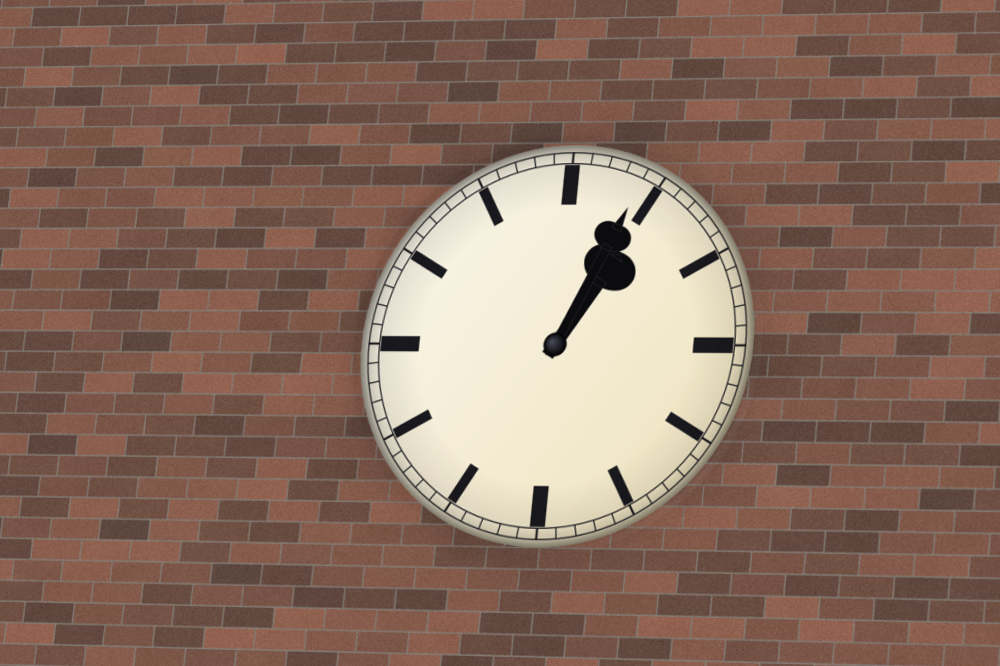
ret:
1:04
